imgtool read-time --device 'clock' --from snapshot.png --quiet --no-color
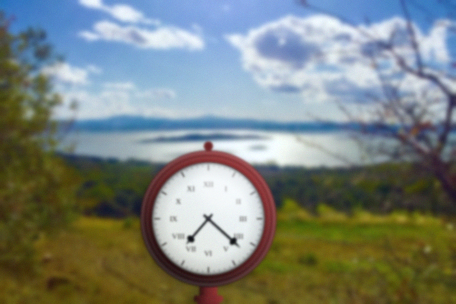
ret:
7:22
